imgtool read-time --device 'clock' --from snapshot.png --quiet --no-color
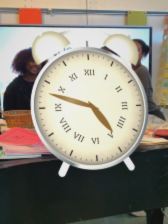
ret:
4:48
